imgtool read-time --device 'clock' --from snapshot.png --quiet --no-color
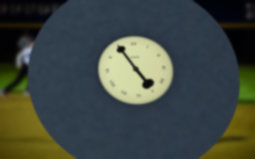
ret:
4:55
